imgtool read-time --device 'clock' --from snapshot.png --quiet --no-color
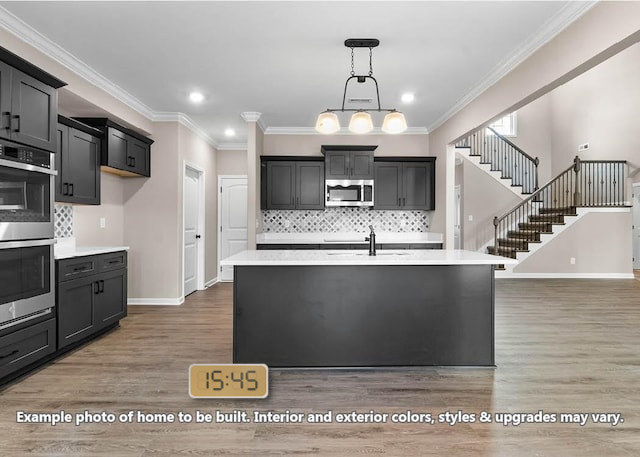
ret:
15:45
